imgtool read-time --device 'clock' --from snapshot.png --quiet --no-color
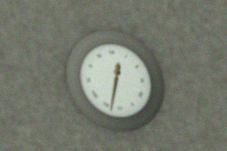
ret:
12:33
